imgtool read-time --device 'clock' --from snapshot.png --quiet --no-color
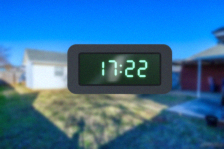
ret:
17:22
